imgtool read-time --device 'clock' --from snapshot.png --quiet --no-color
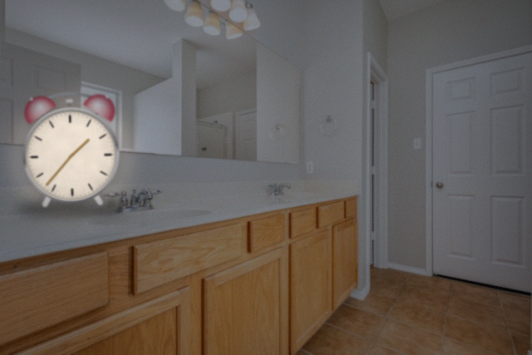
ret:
1:37
